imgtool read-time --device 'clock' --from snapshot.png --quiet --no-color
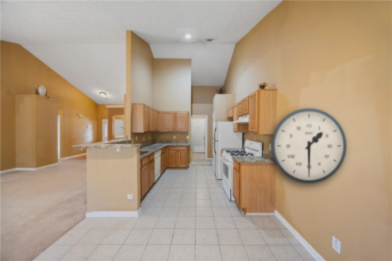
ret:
1:30
